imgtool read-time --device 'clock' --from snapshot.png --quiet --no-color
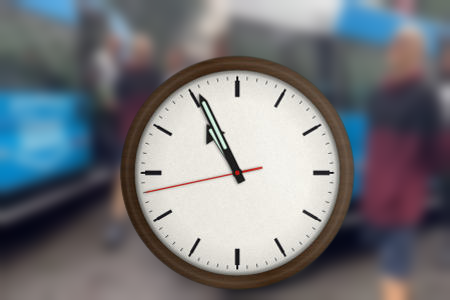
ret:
10:55:43
